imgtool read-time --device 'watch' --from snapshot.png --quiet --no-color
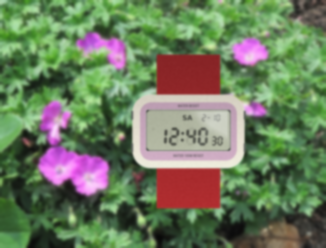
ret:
12:40
